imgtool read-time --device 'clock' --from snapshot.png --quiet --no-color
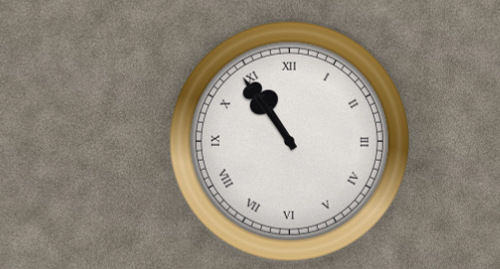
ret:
10:54
